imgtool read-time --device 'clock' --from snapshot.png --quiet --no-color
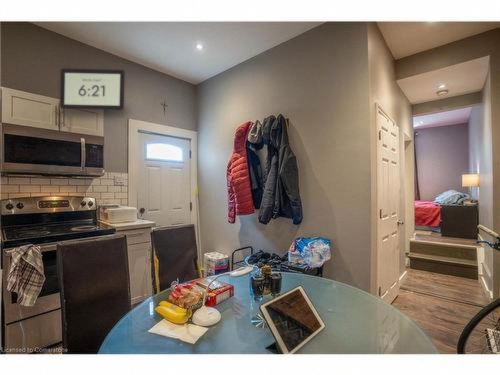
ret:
6:21
